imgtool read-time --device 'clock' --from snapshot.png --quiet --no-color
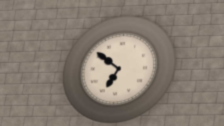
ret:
6:51
